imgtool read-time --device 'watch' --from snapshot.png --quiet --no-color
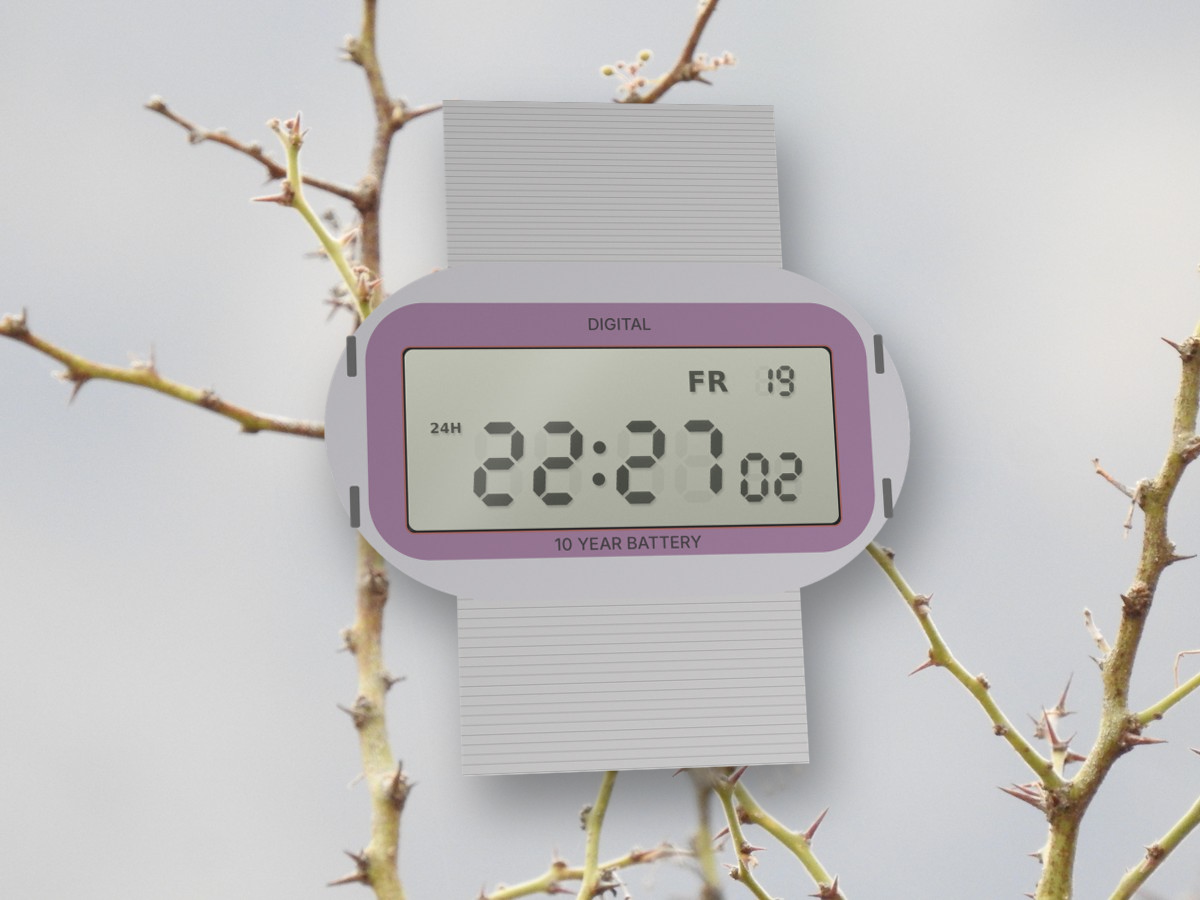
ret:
22:27:02
